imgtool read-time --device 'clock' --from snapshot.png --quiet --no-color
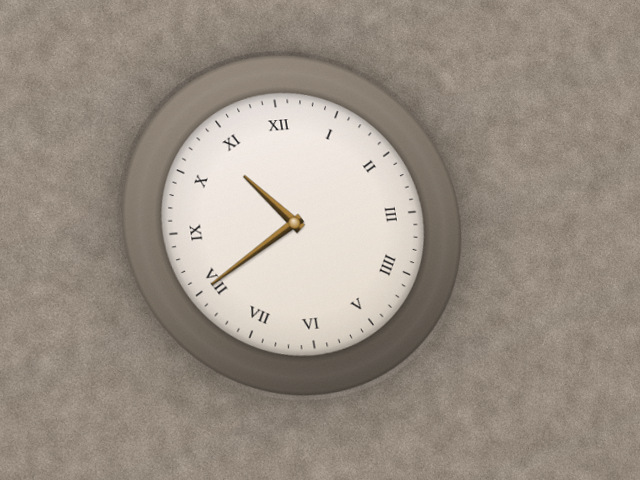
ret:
10:40
